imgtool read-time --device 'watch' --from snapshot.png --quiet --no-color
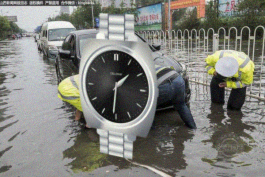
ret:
1:31
